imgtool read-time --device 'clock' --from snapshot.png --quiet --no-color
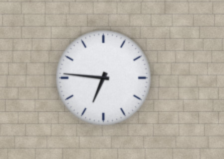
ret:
6:46
